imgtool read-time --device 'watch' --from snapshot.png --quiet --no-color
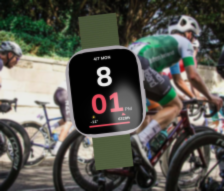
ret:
8:01
